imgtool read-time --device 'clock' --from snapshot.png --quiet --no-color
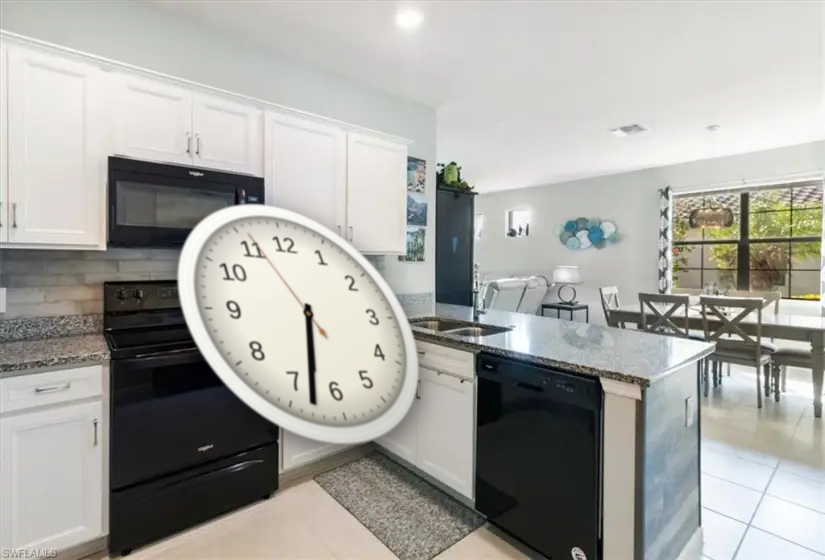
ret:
6:32:56
